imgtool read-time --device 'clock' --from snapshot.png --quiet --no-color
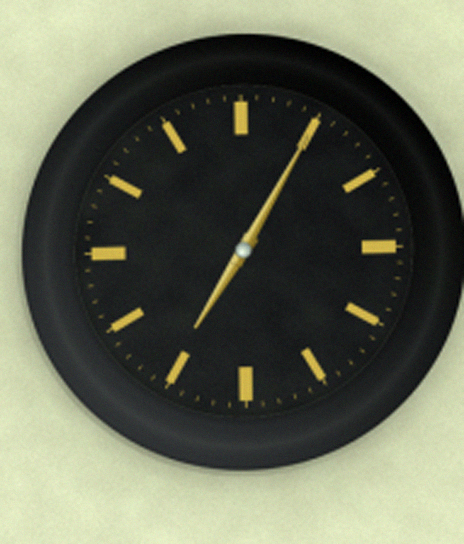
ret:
7:05
